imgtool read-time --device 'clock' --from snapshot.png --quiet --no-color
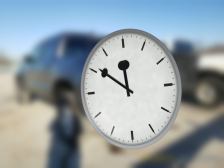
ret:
11:51
